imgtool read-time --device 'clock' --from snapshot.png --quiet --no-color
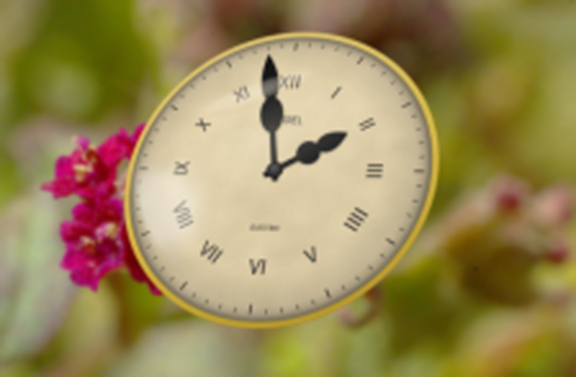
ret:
1:58
